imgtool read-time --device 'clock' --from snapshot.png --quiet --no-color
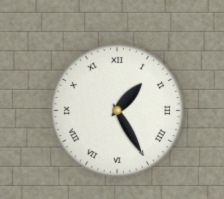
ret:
1:25
